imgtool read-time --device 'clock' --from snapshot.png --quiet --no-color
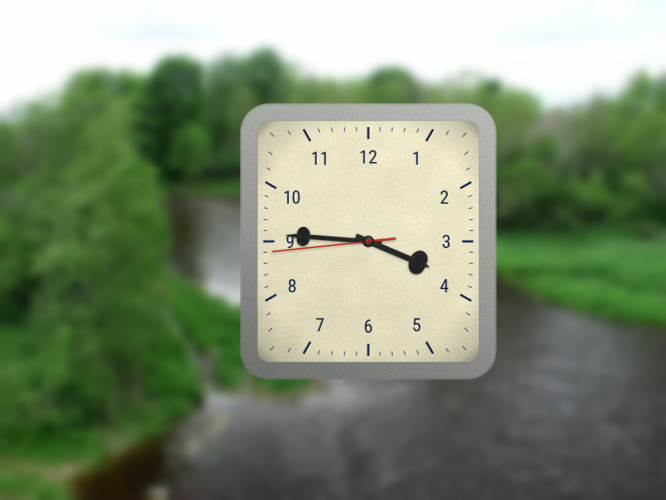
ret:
3:45:44
